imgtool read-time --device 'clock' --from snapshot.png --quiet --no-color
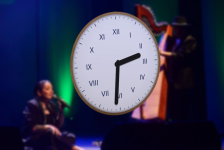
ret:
2:31
